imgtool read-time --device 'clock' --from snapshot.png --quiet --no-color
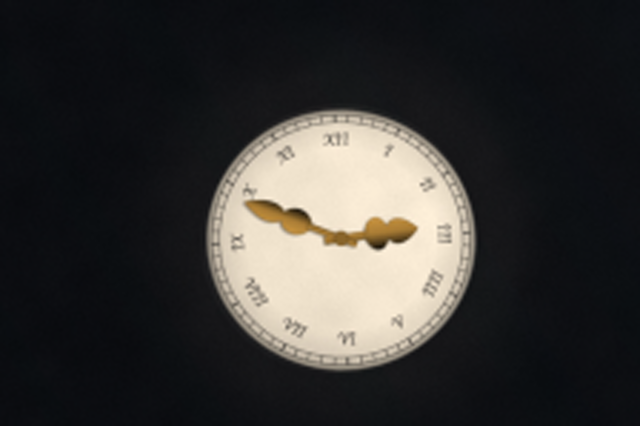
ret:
2:49
